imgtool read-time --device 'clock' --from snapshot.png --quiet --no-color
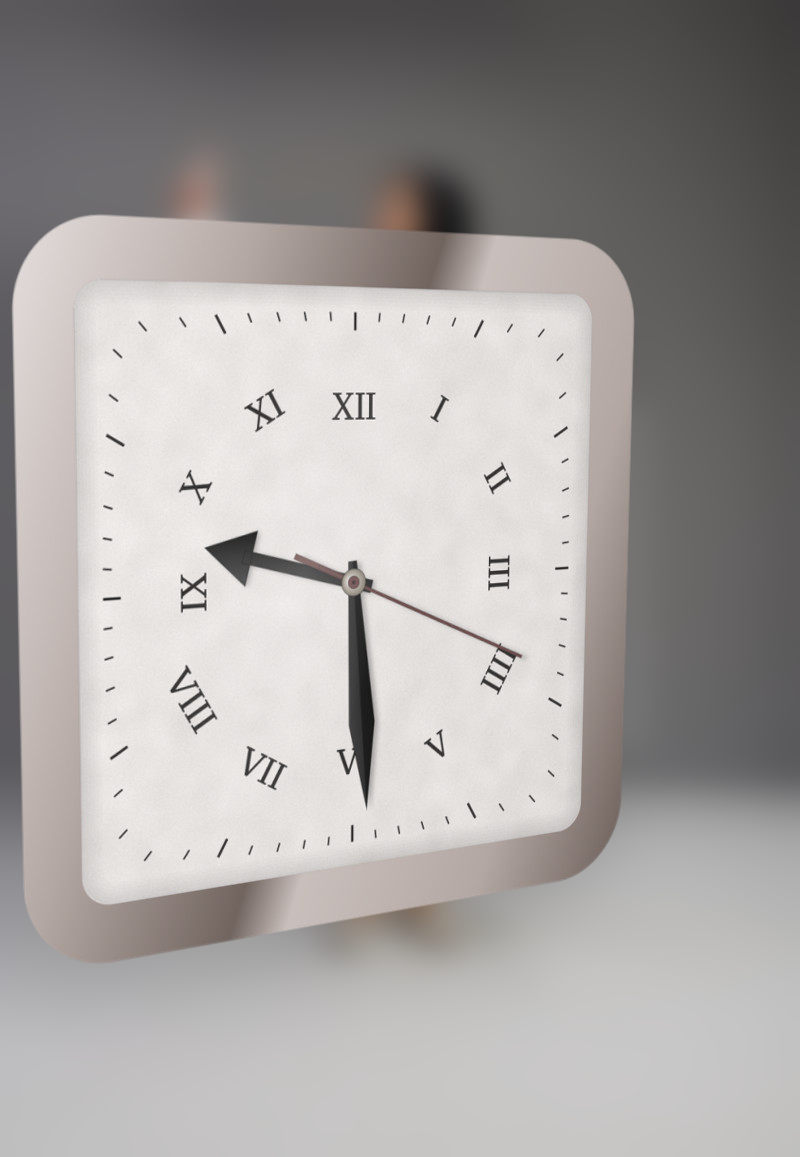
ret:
9:29:19
